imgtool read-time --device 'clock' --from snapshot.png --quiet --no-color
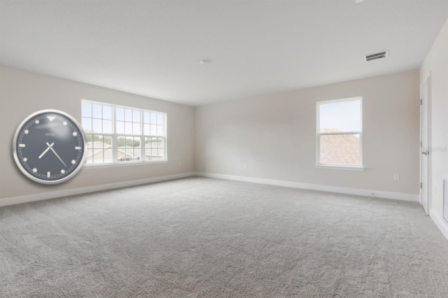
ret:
7:23
